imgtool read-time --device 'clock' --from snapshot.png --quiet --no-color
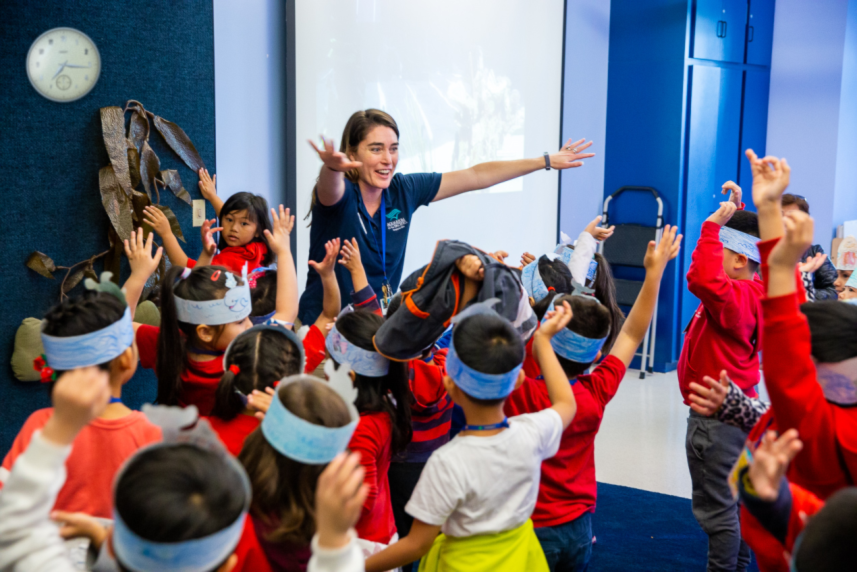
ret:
7:16
